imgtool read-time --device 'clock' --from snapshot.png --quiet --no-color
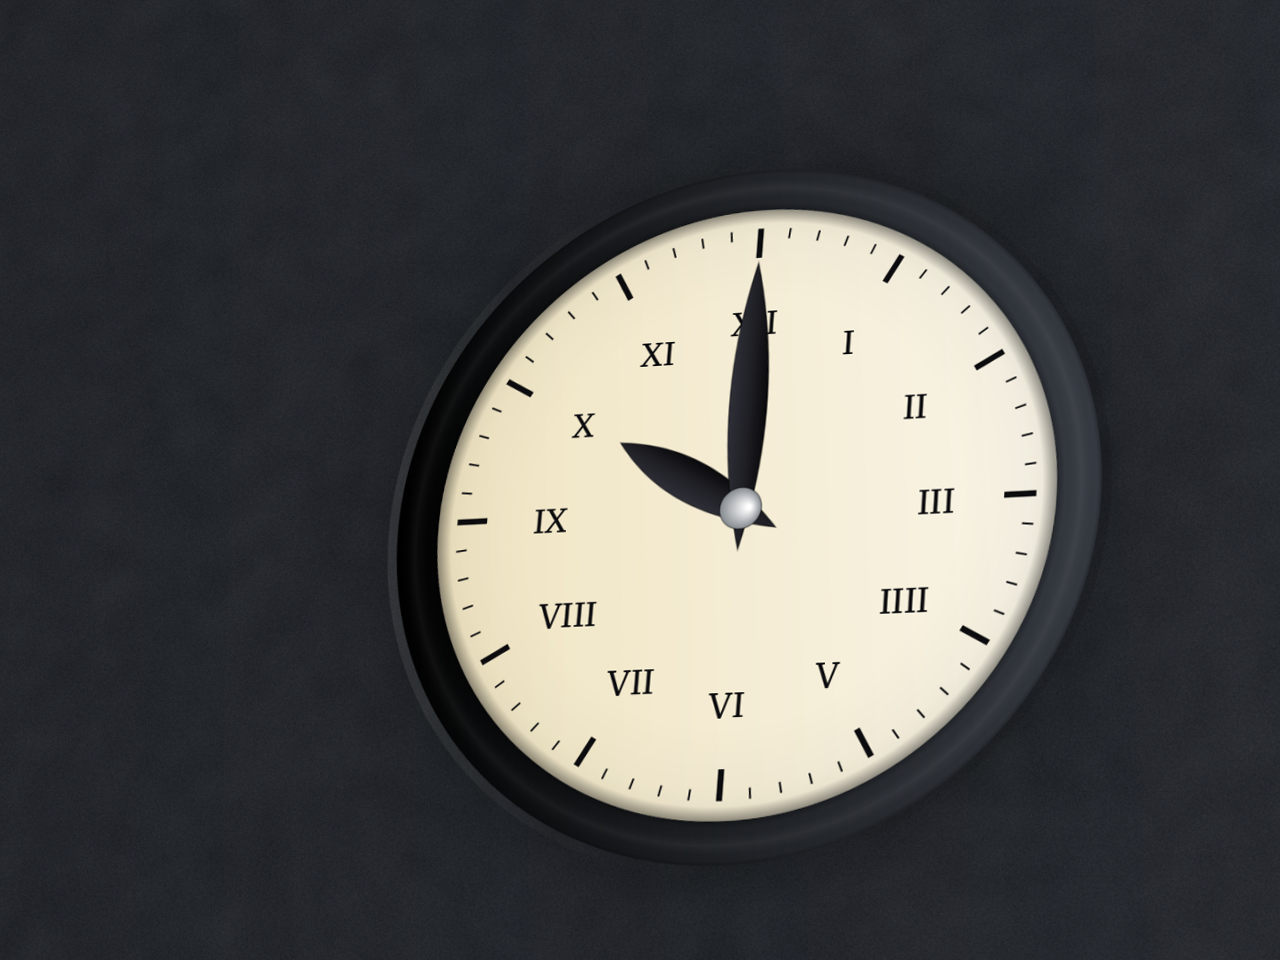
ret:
10:00
